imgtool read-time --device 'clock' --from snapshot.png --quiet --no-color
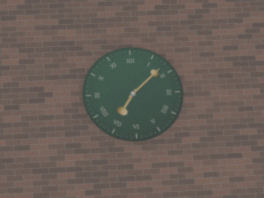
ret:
7:08
